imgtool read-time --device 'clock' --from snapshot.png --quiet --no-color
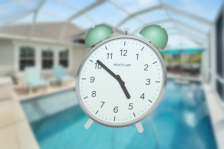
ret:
4:51
